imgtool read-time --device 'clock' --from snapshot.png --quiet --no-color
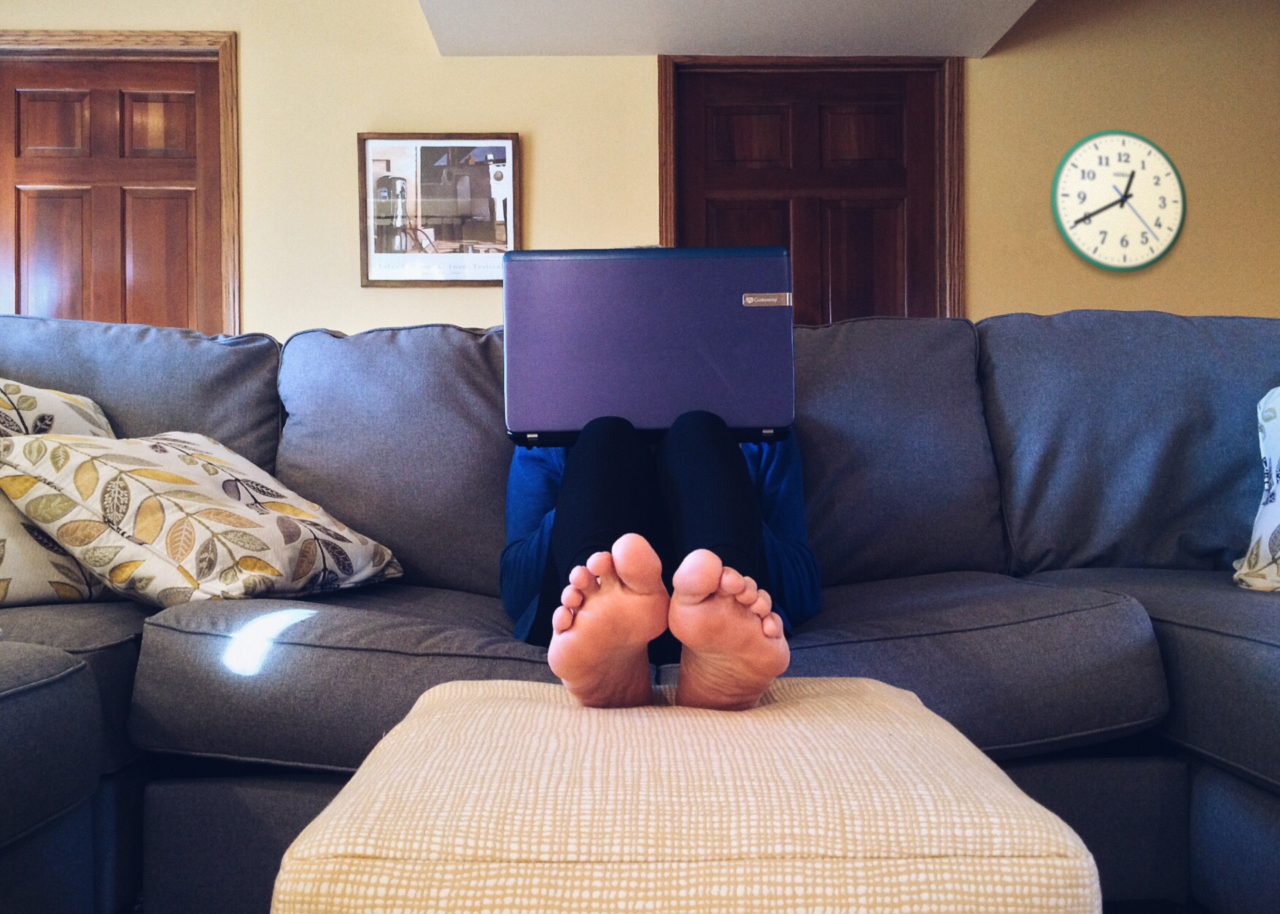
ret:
12:40:23
